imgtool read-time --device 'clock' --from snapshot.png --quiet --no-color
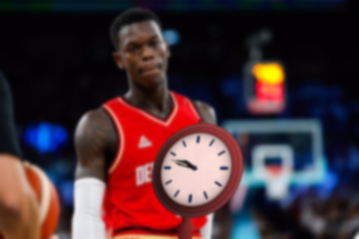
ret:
9:48
